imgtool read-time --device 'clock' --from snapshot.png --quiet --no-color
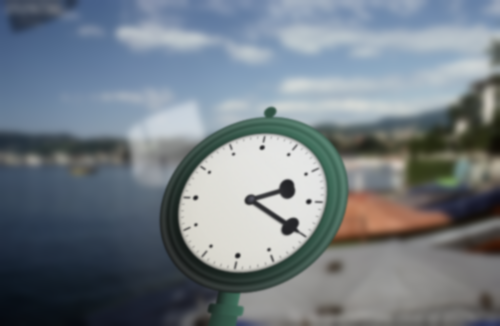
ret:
2:20
